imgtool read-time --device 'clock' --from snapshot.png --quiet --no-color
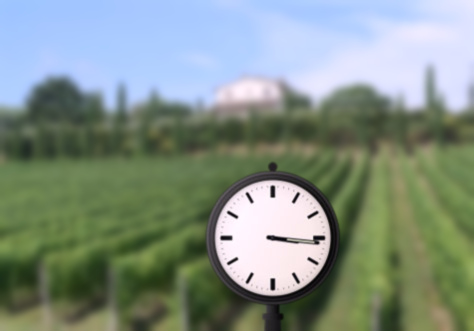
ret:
3:16
